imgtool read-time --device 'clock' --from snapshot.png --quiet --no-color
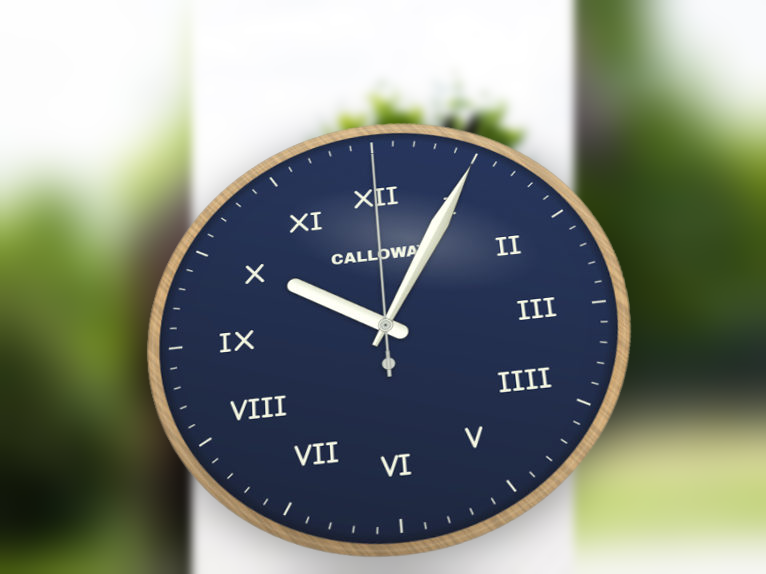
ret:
10:05:00
